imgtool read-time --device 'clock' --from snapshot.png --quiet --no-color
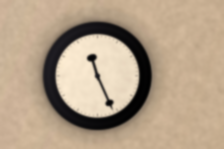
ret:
11:26
